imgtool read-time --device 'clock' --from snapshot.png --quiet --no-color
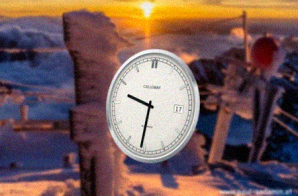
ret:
9:31
